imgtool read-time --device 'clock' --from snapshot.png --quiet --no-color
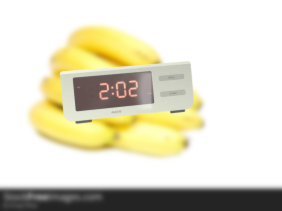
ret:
2:02
